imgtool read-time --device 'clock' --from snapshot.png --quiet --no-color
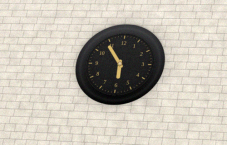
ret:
5:54
